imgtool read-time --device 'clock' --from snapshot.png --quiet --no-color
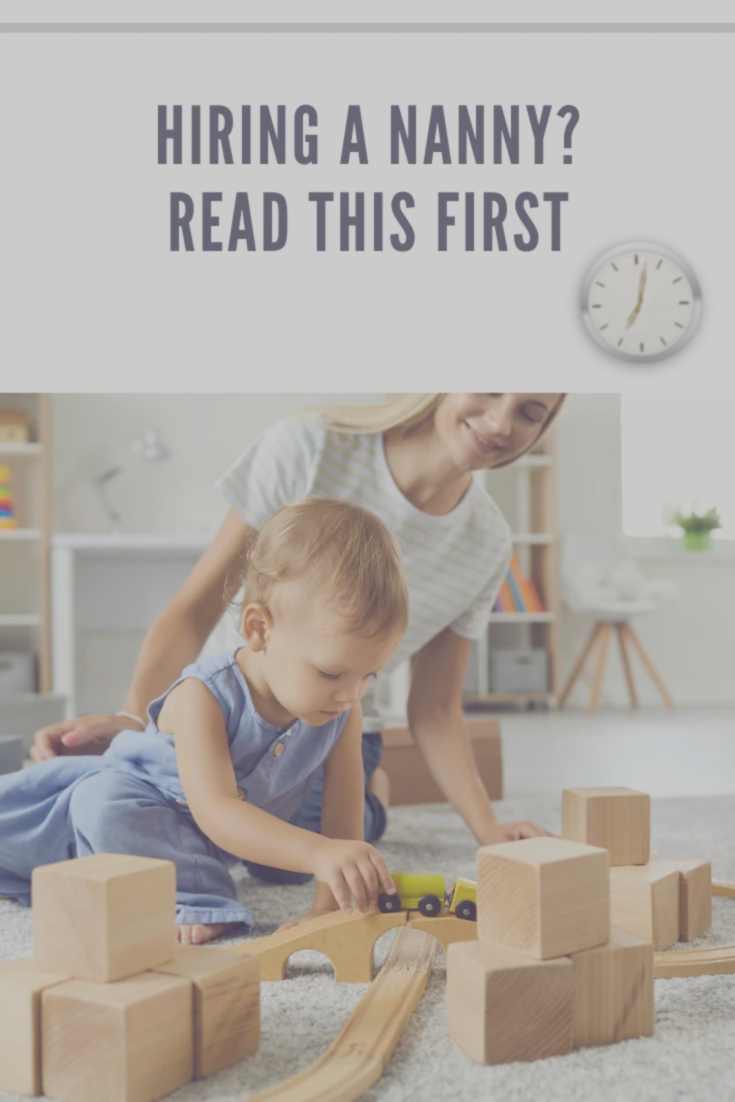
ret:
7:02
